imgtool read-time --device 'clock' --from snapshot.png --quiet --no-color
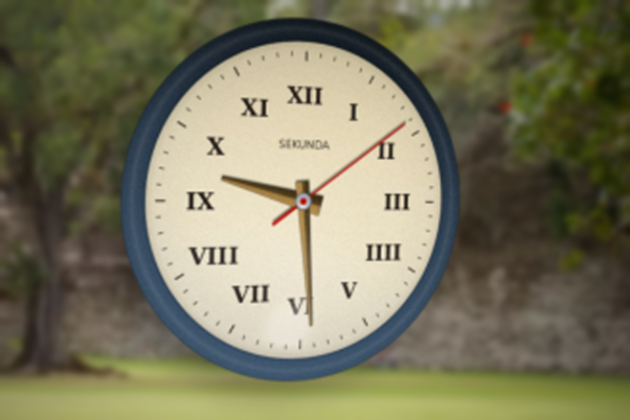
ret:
9:29:09
